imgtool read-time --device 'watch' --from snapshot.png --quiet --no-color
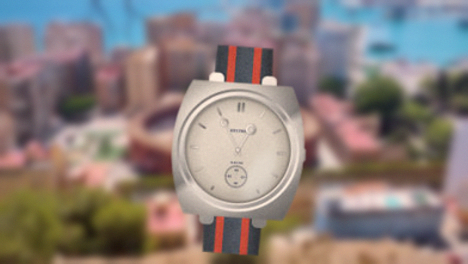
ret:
12:55
